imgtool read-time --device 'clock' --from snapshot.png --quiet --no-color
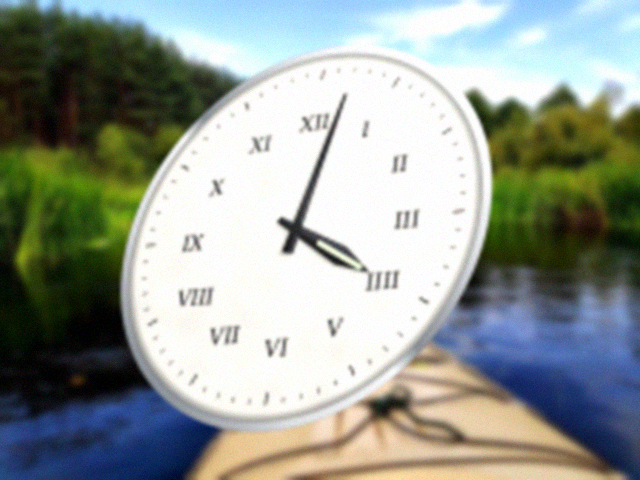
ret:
4:02
